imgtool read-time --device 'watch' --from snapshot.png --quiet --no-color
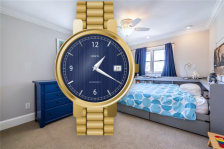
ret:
1:20
